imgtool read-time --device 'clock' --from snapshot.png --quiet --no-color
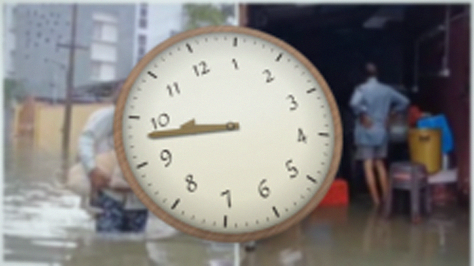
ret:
9:48
